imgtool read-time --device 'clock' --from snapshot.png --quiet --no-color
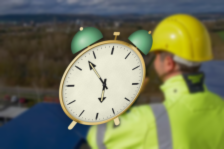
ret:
5:53
